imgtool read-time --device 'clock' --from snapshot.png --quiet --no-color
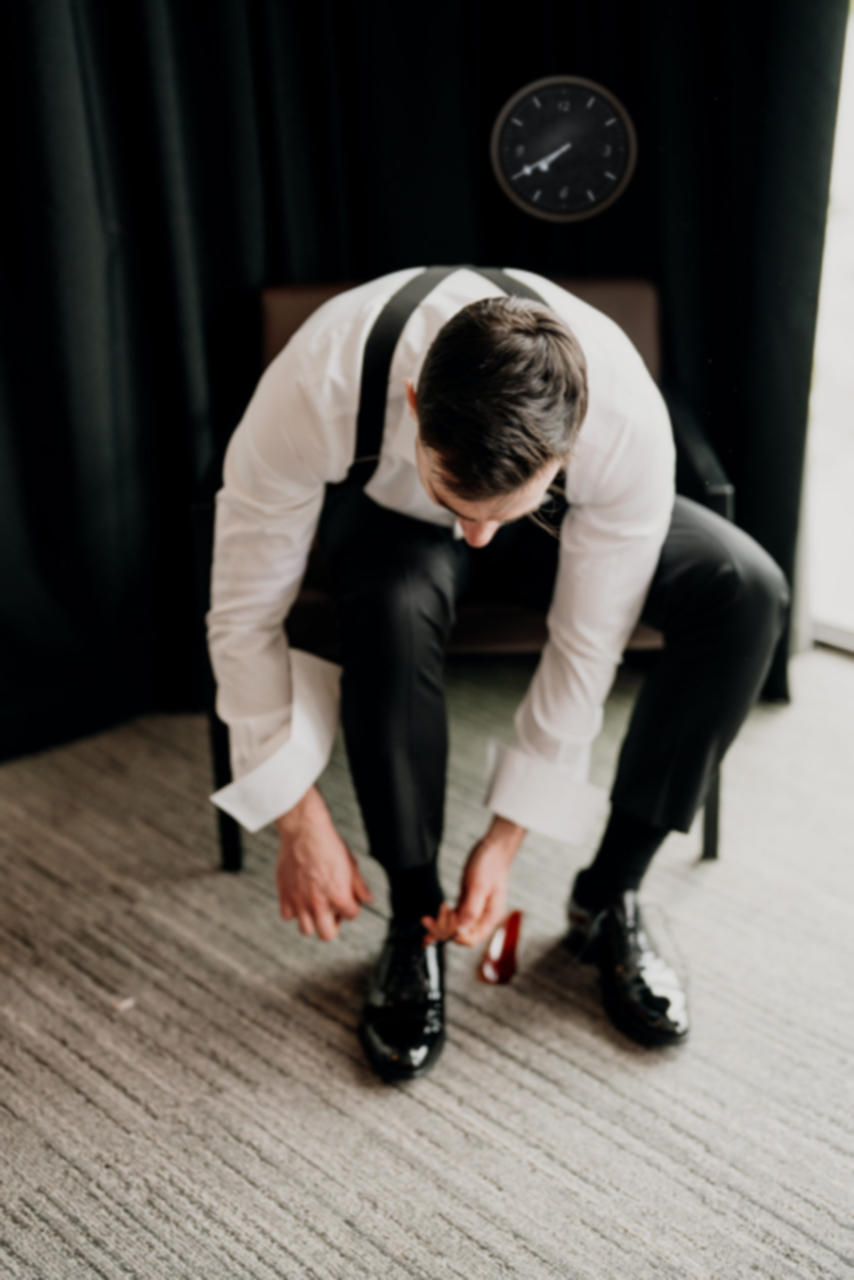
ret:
7:40
